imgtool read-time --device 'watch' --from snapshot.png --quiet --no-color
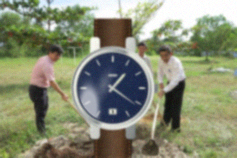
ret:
1:21
